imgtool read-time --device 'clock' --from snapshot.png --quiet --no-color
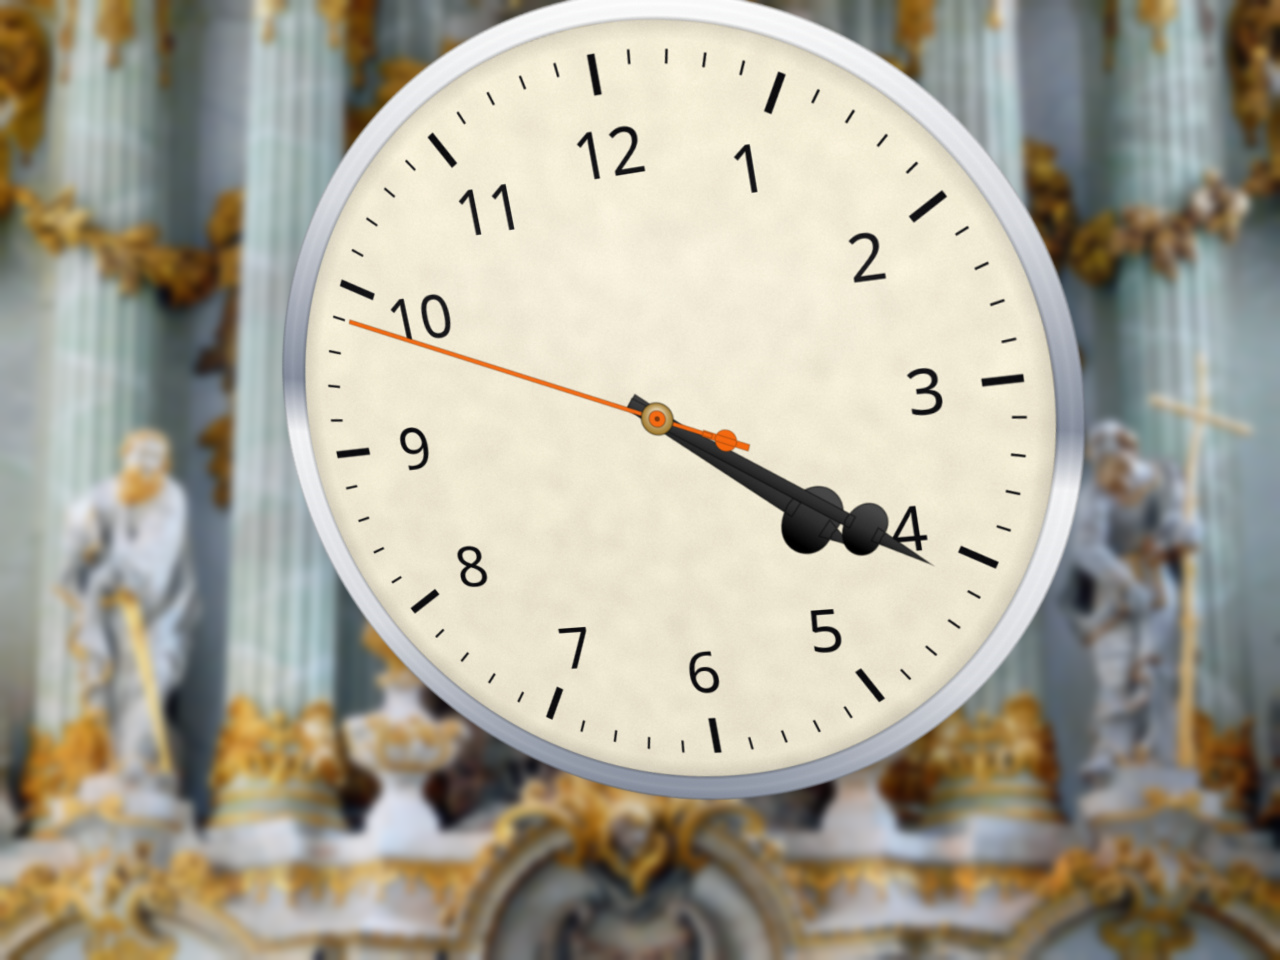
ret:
4:20:49
